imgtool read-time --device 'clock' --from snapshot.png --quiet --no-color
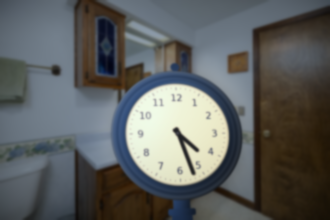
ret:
4:27
